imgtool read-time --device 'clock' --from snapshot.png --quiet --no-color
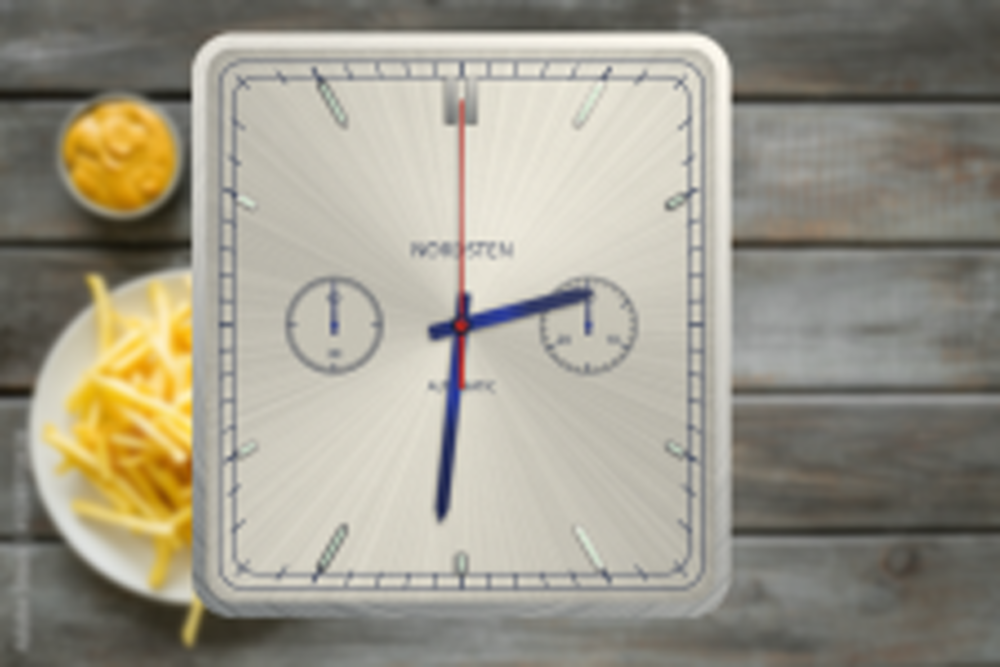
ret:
2:31
